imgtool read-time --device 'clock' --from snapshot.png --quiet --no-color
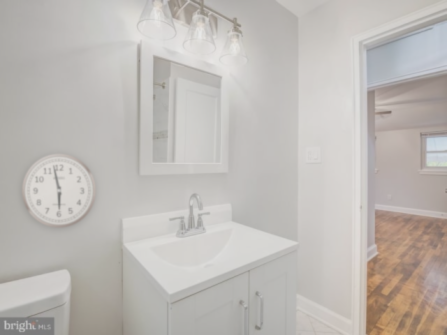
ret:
5:58
